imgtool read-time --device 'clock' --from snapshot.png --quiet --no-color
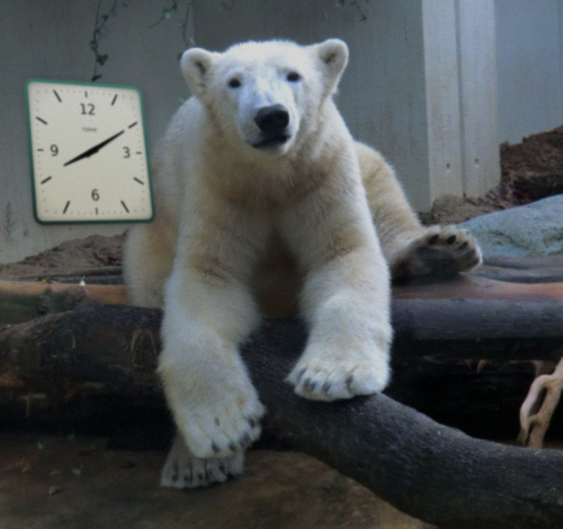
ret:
8:10
